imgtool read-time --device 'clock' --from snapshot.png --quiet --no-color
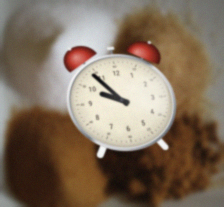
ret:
9:54
